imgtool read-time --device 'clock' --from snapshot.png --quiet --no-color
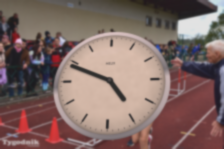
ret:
4:49
